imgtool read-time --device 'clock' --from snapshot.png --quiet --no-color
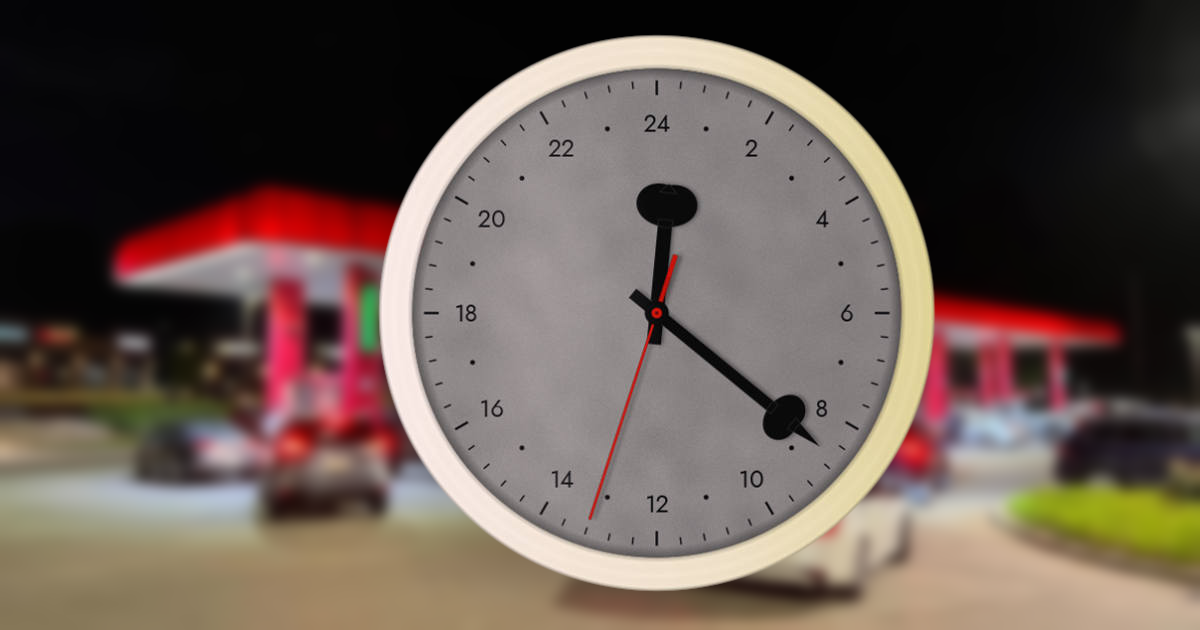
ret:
0:21:33
